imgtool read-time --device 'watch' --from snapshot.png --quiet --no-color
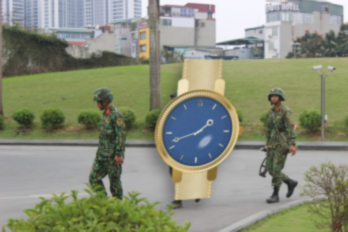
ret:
1:42
